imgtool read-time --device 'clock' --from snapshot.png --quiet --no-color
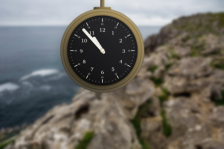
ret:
10:53
